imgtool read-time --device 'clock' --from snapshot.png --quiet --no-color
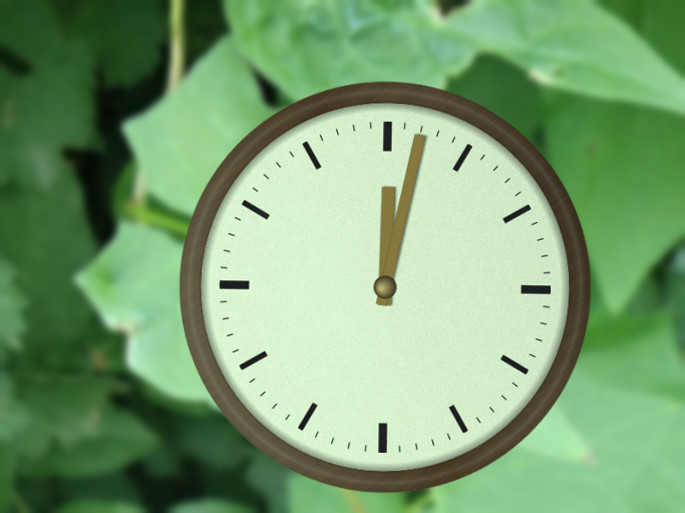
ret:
12:02
